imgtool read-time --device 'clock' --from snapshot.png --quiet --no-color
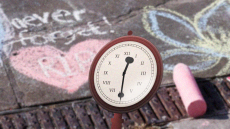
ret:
12:30
